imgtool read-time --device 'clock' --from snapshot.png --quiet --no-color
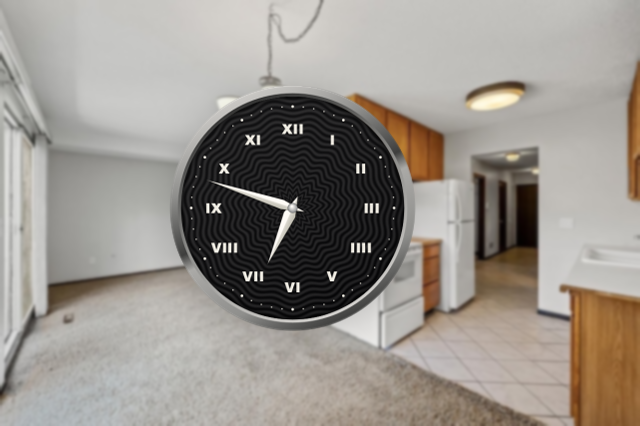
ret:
6:48
